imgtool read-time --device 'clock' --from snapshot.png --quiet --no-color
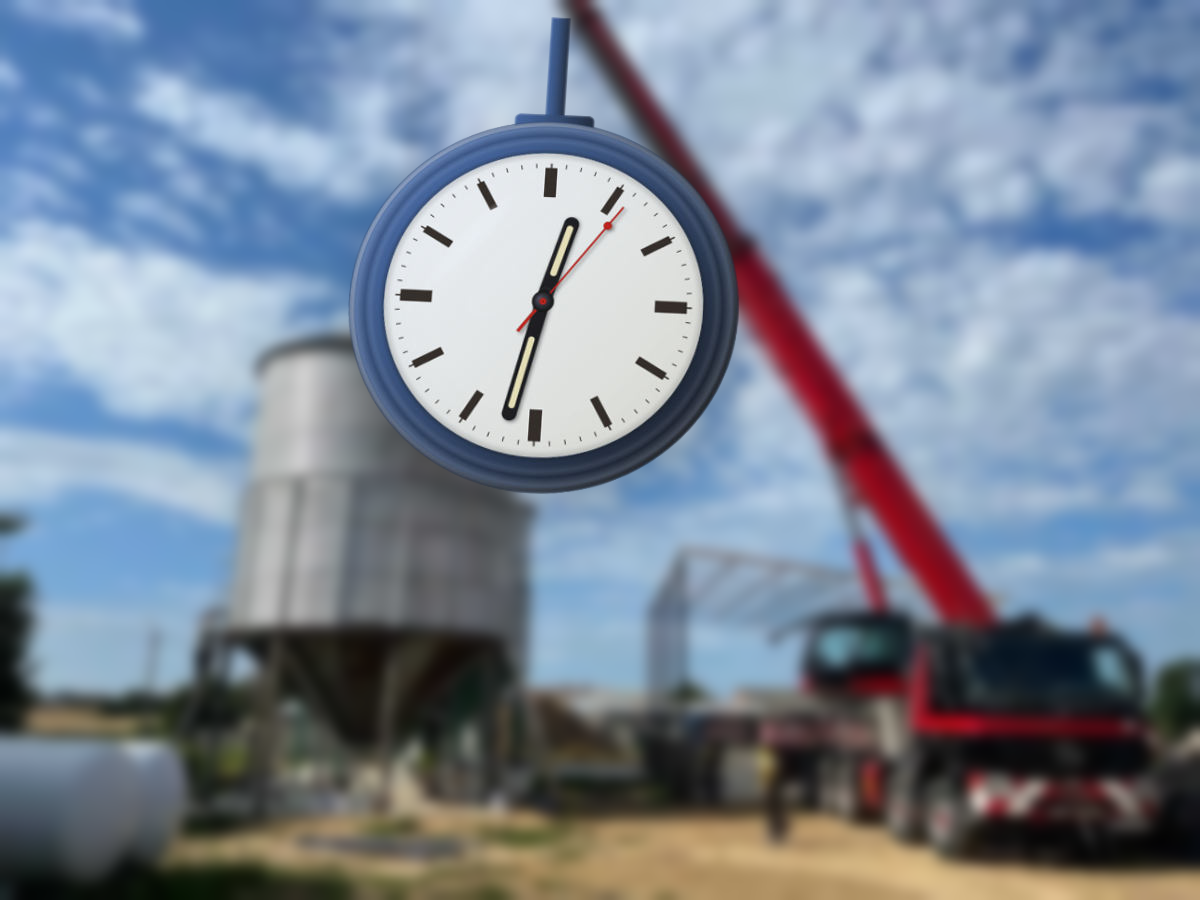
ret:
12:32:06
